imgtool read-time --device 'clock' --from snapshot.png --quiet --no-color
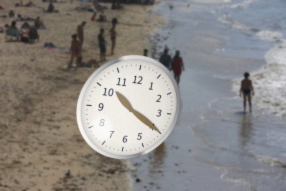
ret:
10:20
